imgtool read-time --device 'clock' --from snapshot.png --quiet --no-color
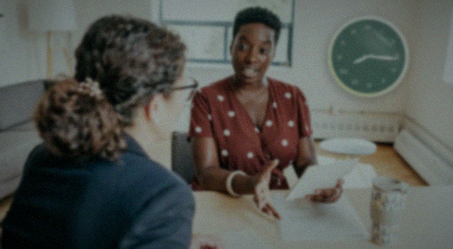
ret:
8:16
